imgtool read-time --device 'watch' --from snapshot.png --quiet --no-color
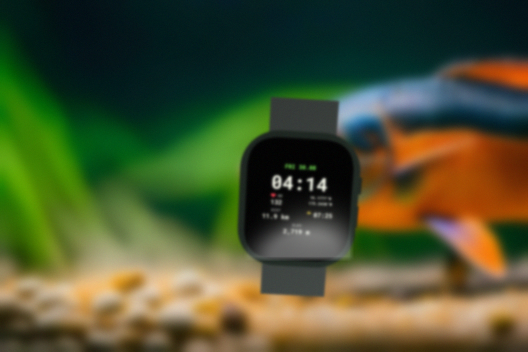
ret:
4:14
